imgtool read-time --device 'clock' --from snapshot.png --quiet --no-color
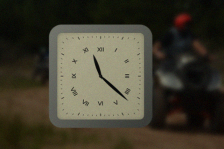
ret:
11:22
